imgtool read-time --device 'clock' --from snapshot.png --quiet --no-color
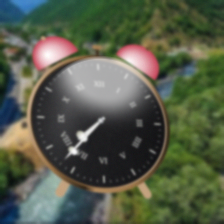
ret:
7:37
